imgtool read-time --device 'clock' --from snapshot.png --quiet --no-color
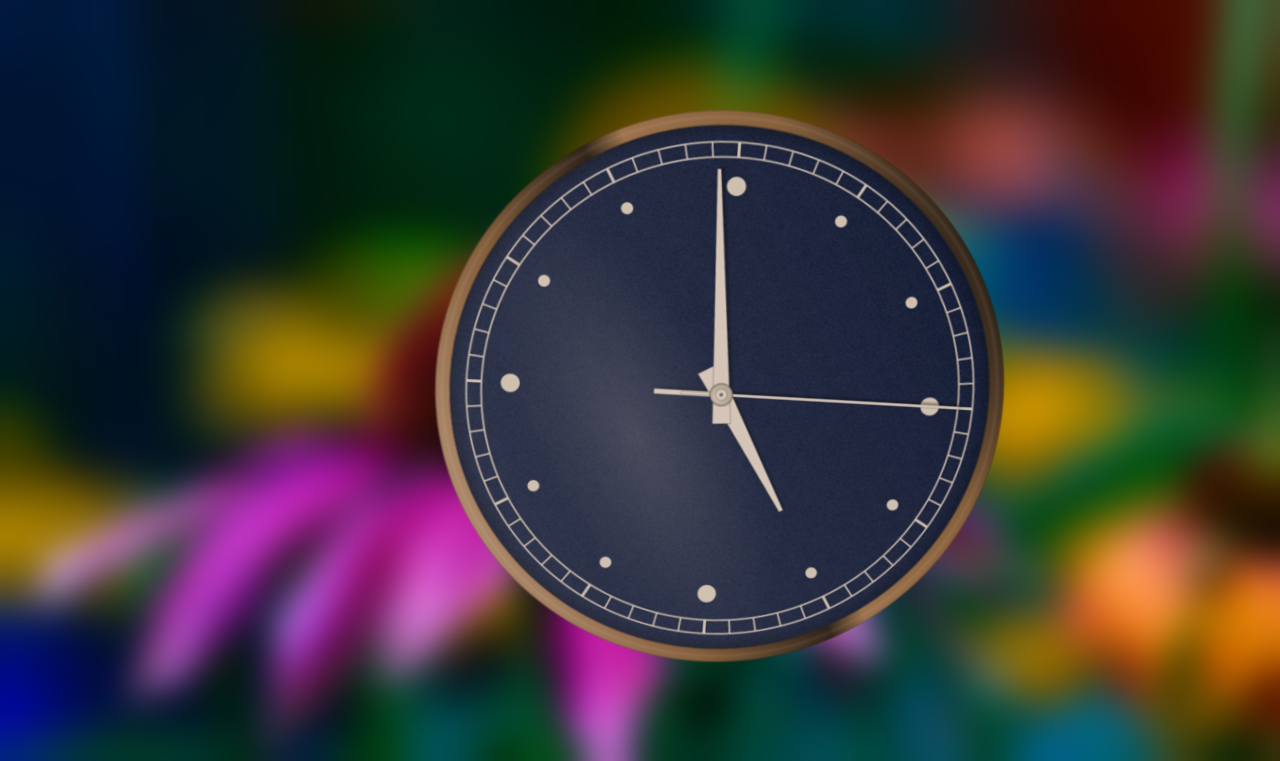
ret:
4:59:15
